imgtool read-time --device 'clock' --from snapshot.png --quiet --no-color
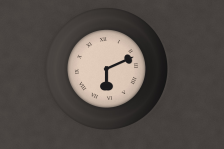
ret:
6:12
